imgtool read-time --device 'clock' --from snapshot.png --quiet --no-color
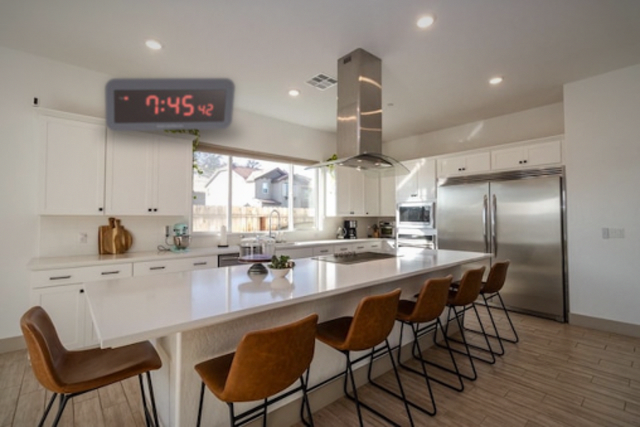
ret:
7:45:42
